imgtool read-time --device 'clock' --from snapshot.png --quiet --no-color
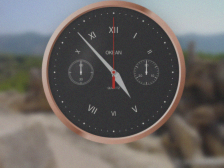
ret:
4:53
